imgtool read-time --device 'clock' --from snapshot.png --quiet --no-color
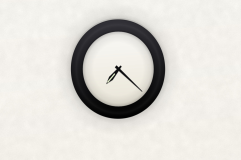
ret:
7:22
